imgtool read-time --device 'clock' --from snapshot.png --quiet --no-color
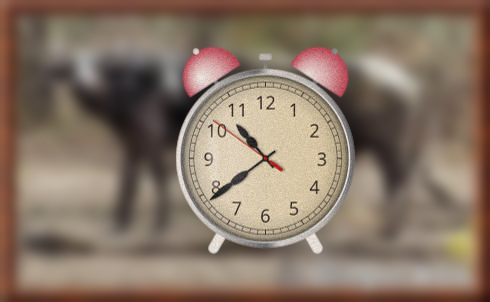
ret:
10:38:51
